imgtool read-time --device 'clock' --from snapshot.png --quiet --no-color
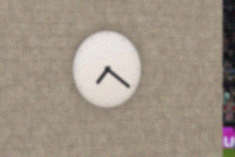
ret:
7:21
